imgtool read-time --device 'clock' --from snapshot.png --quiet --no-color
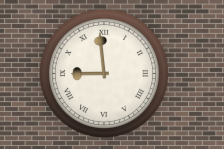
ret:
8:59
